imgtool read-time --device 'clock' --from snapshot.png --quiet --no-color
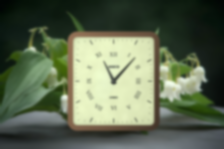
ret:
11:07
